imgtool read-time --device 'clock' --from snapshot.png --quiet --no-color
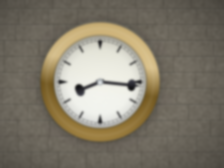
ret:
8:16
